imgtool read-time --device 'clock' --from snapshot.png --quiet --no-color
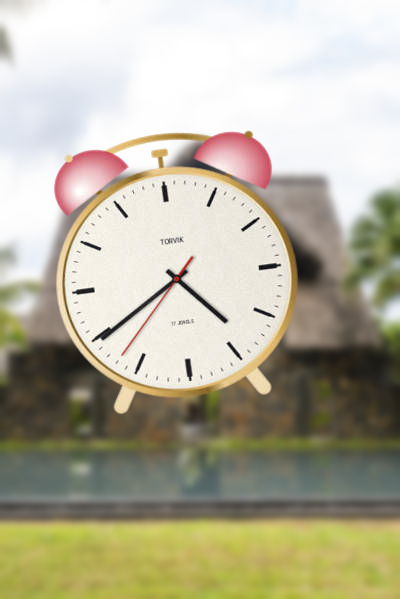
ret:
4:39:37
